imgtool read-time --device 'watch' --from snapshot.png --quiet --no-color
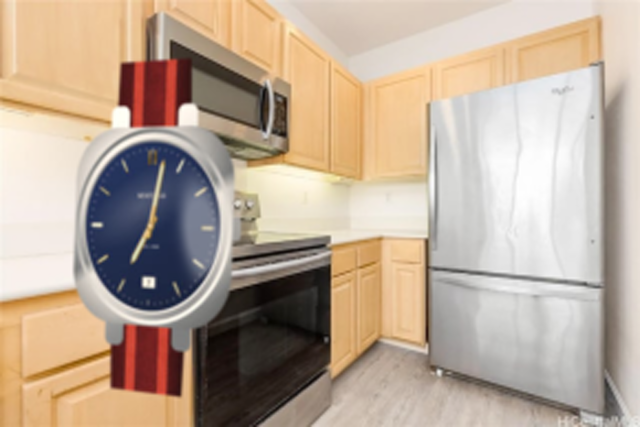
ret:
7:02
